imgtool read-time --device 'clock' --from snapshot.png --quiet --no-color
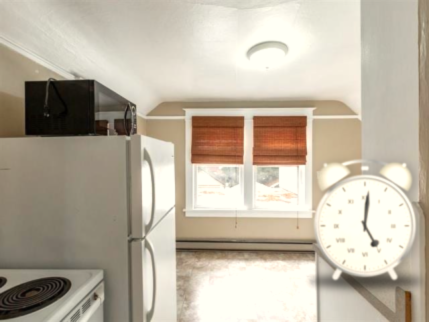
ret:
5:01
